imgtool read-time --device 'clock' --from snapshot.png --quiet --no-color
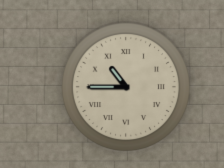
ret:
10:45
